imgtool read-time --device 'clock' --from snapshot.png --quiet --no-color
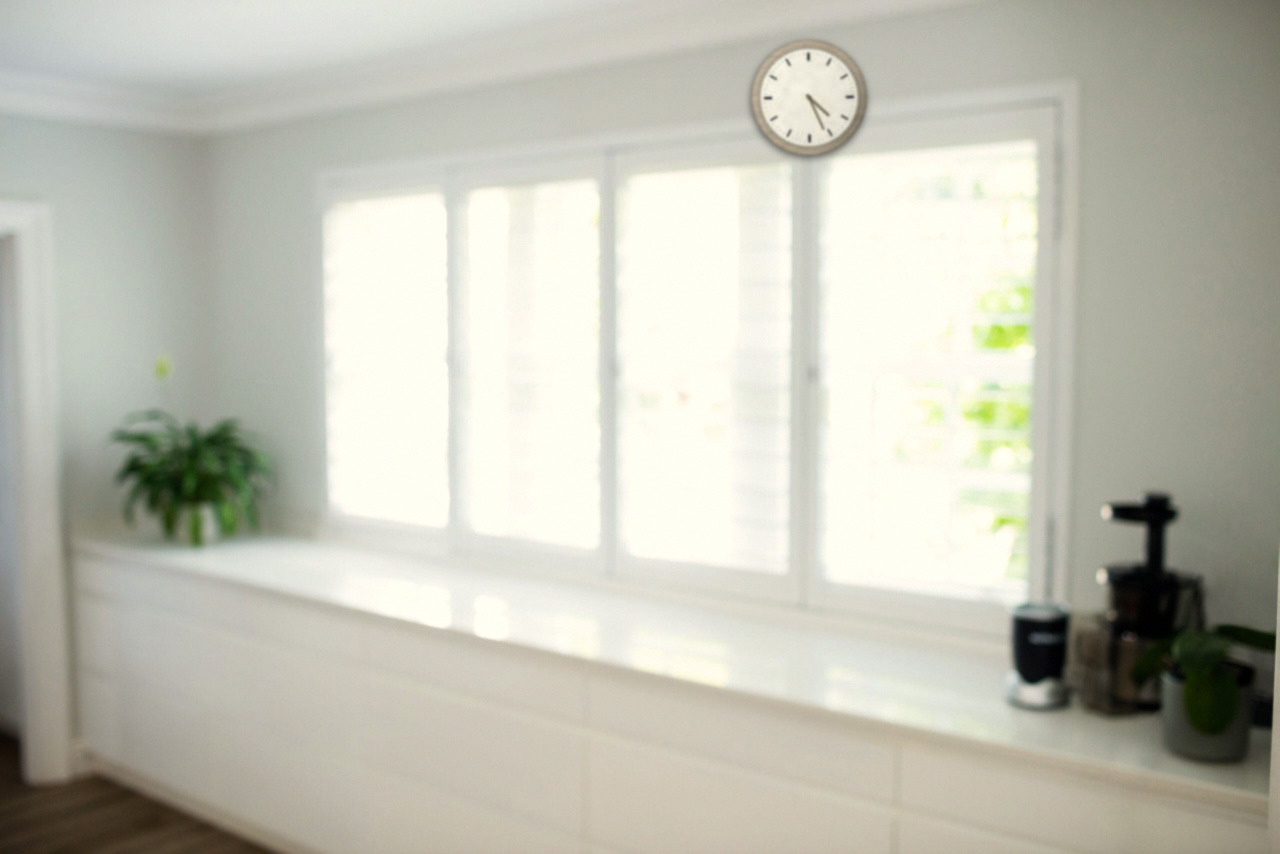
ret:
4:26
